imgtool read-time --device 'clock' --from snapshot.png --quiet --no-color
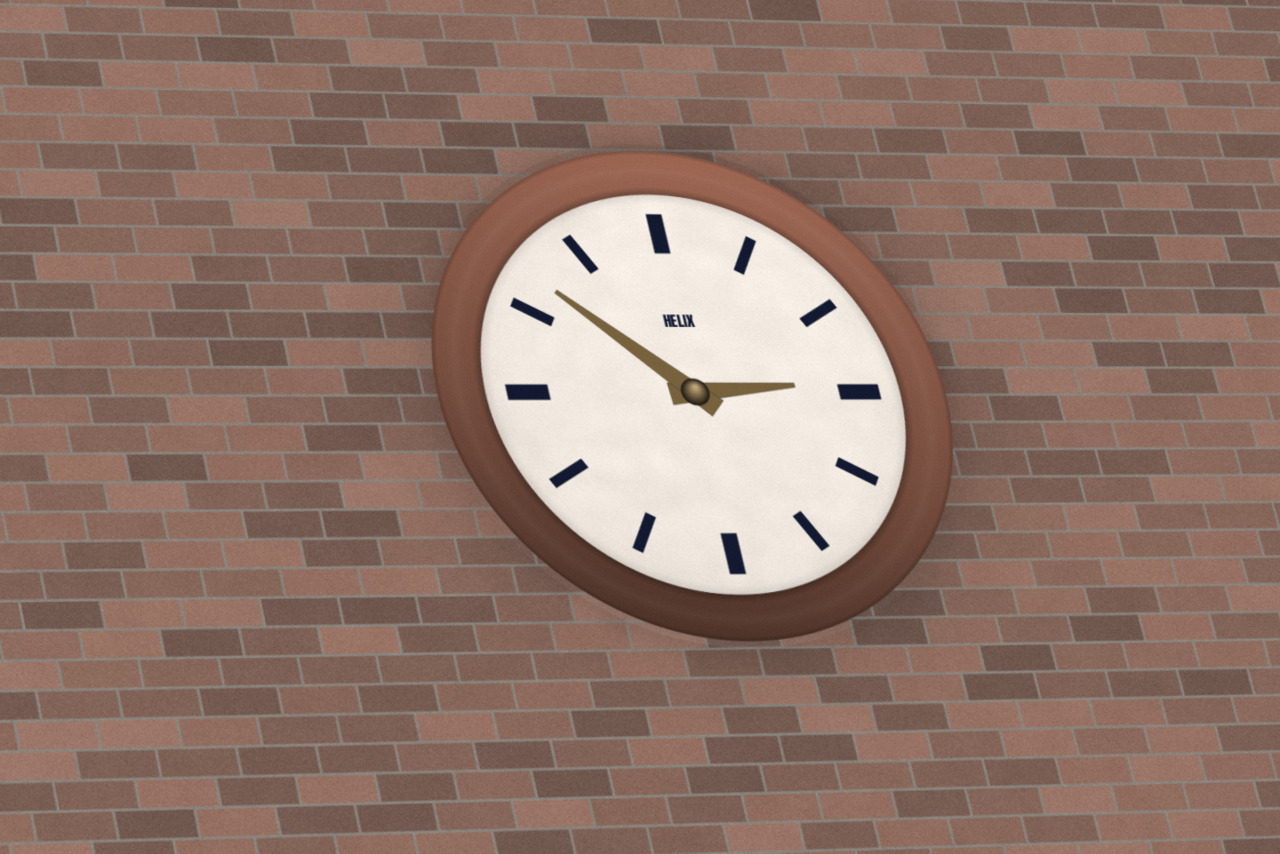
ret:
2:52
